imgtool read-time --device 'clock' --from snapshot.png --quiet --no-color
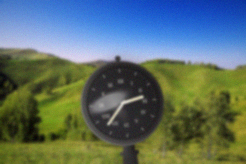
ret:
2:37
